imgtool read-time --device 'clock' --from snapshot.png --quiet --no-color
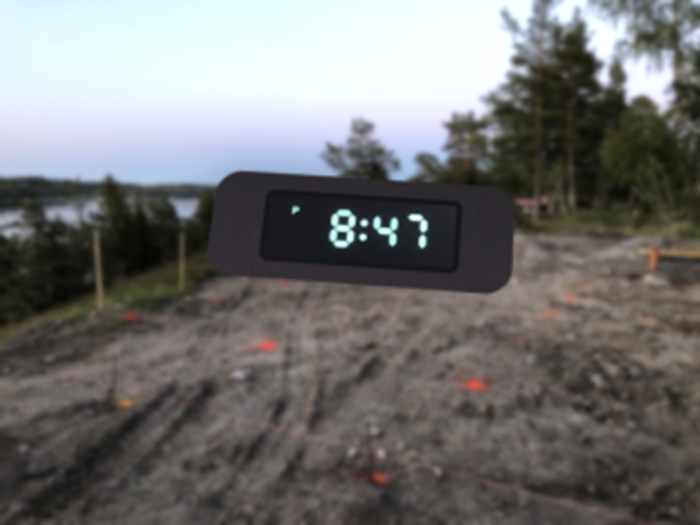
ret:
8:47
